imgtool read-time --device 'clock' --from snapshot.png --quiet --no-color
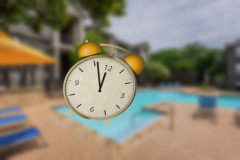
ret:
11:56
